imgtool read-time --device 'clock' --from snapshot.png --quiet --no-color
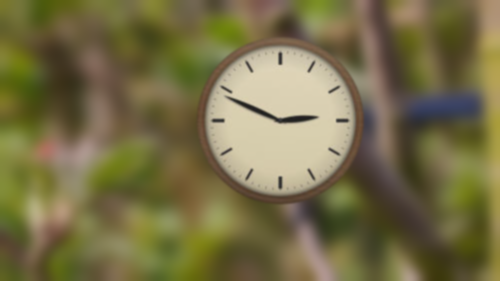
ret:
2:49
